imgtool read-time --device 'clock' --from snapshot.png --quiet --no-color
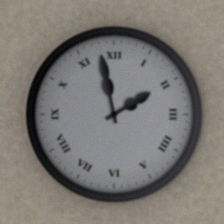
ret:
1:58
